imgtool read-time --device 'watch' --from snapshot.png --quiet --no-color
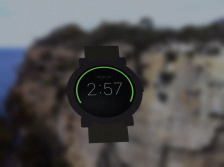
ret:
2:57
